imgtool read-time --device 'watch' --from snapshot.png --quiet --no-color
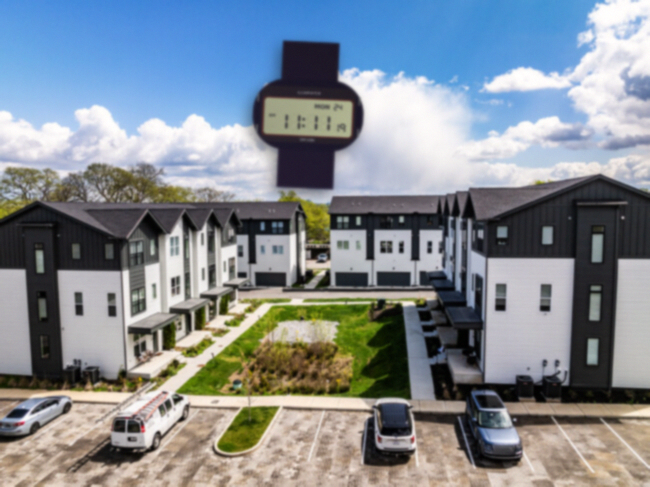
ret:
11:11
